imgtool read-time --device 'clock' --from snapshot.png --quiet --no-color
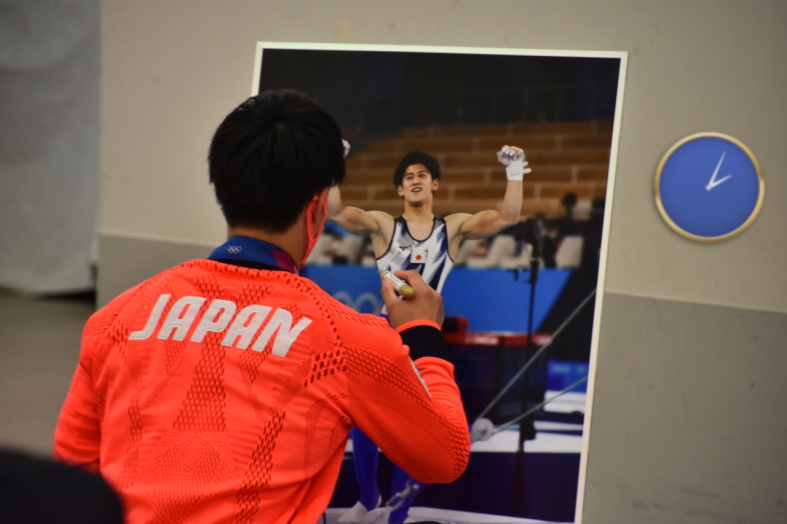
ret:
2:04
